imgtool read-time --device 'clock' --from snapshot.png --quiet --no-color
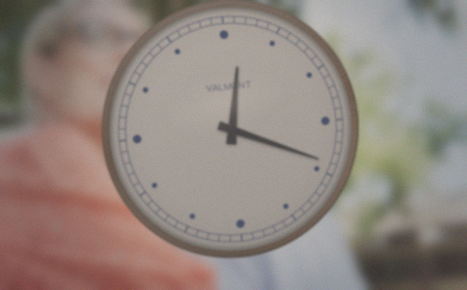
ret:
12:19
